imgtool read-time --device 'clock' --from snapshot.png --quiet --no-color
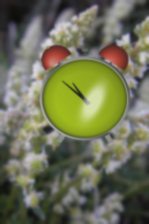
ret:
10:52
